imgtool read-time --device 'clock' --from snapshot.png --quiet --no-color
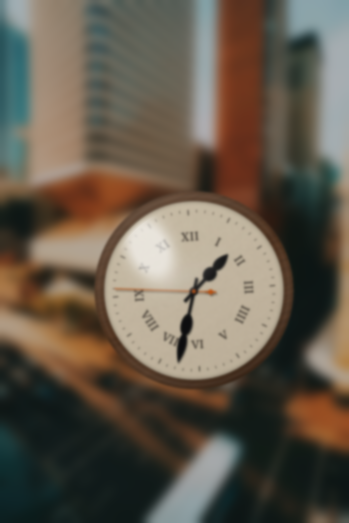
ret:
1:32:46
